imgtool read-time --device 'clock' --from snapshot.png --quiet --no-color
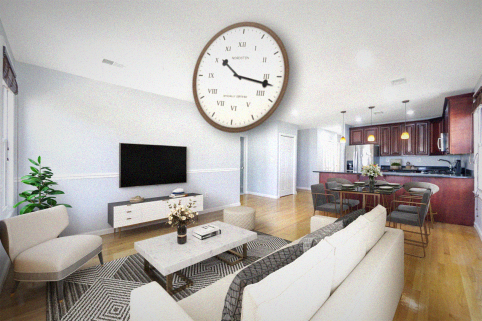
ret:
10:17
